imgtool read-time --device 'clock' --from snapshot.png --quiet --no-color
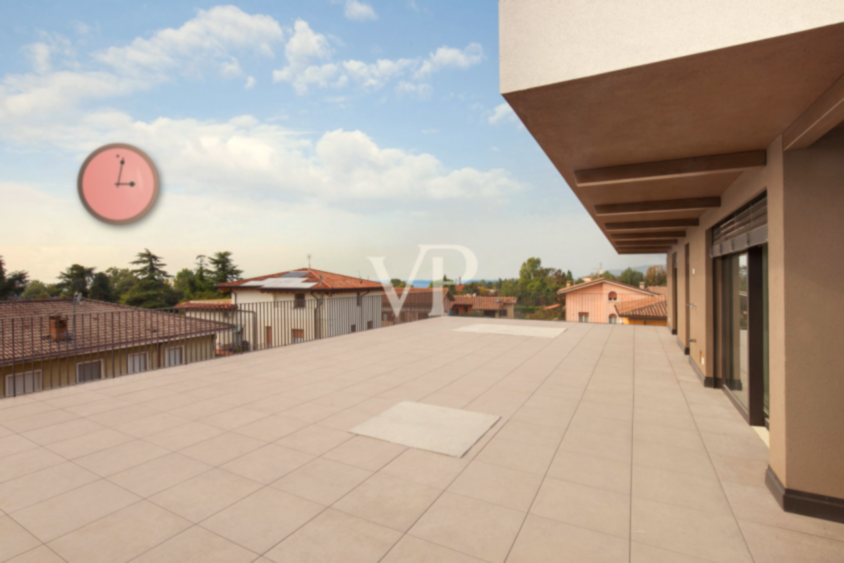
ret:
3:02
